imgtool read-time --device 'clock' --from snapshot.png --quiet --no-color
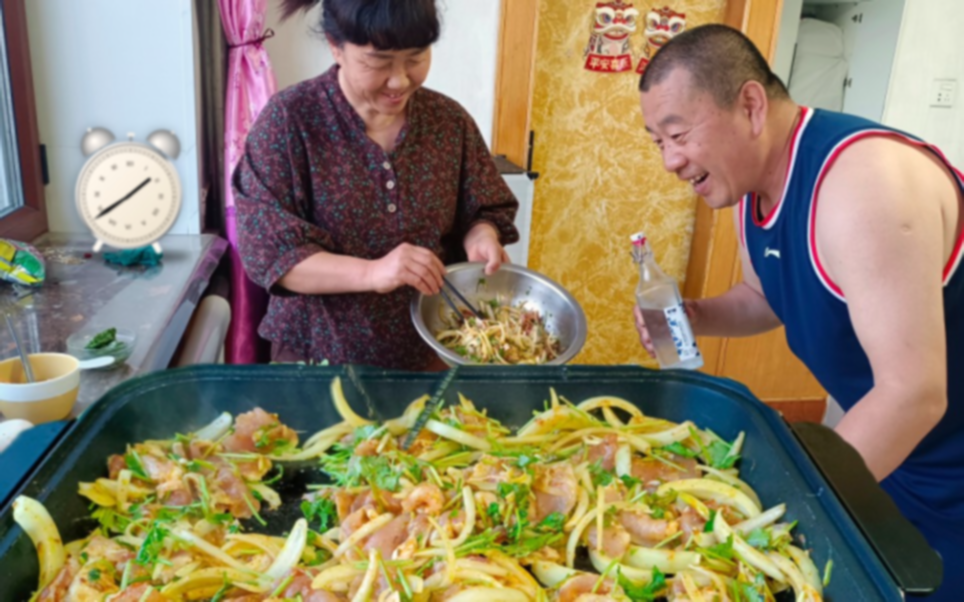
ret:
1:39
